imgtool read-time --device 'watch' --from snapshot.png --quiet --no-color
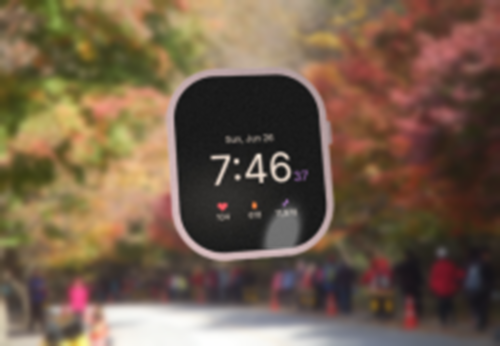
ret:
7:46
